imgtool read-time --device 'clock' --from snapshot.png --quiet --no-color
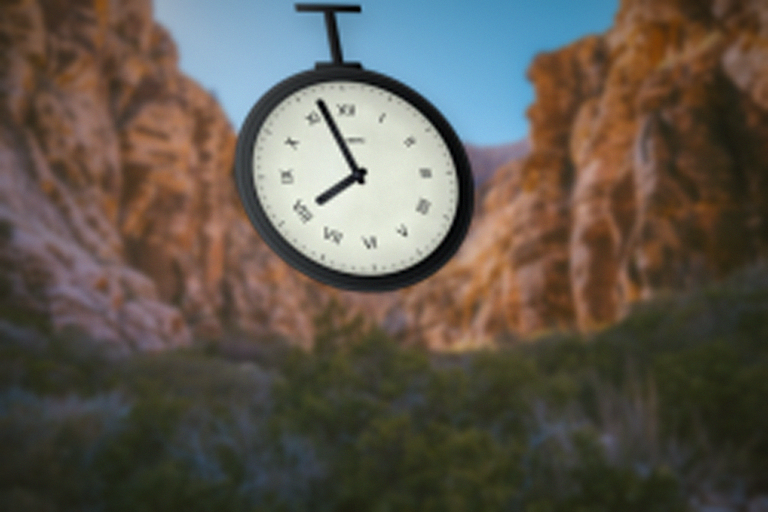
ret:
7:57
